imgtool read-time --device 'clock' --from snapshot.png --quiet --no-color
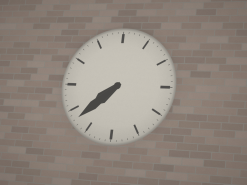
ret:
7:38
